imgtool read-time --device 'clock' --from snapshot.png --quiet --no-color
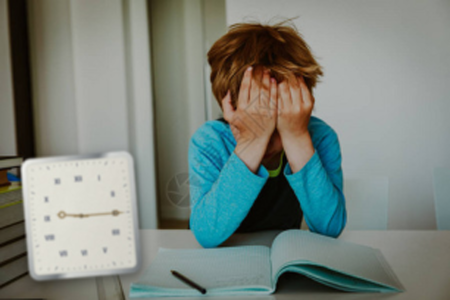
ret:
9:15
